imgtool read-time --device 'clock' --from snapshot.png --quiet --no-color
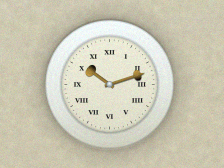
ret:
10:12
